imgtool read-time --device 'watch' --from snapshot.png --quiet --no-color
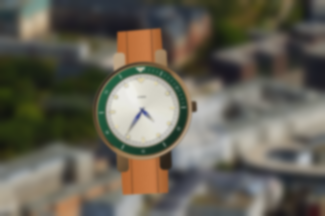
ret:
4:36
